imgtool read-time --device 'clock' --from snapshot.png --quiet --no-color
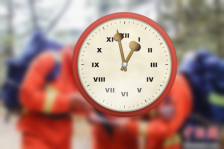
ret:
12:58
